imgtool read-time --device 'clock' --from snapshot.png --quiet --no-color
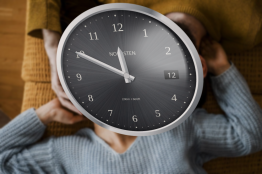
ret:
11:50
